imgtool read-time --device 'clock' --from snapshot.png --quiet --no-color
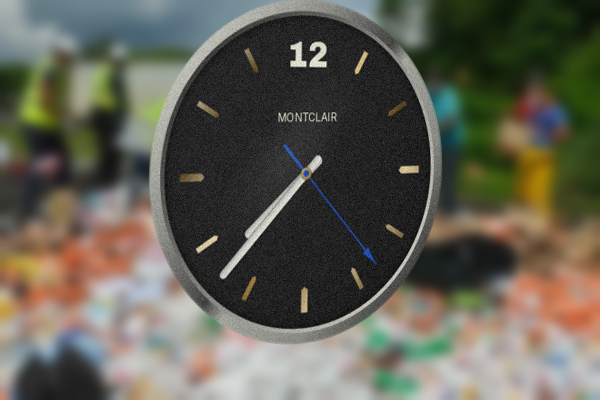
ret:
7:37:23
